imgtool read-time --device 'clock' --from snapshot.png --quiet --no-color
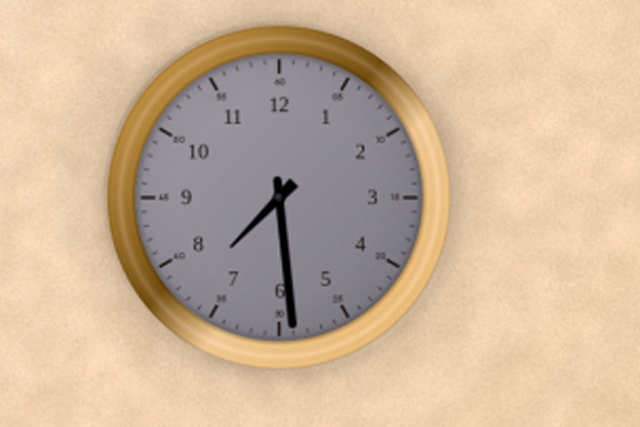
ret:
7:29
